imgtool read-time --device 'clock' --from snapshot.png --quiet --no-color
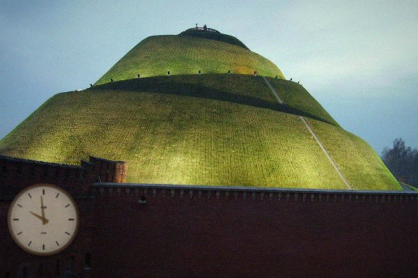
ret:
9:59
